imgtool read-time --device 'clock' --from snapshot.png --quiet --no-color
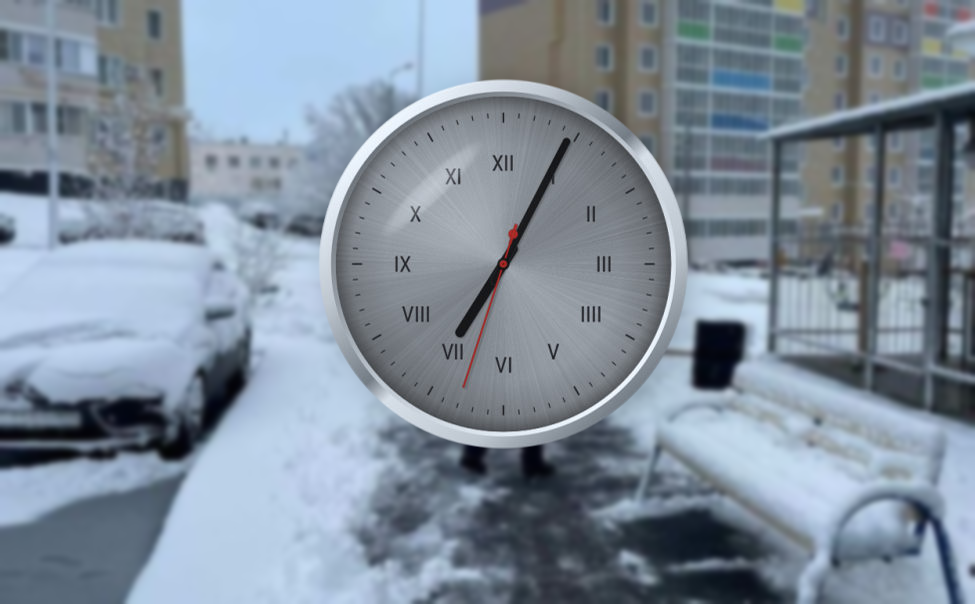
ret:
7:04:33
